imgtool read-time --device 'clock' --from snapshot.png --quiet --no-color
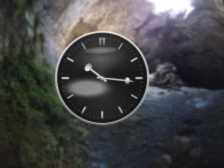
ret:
10:16
